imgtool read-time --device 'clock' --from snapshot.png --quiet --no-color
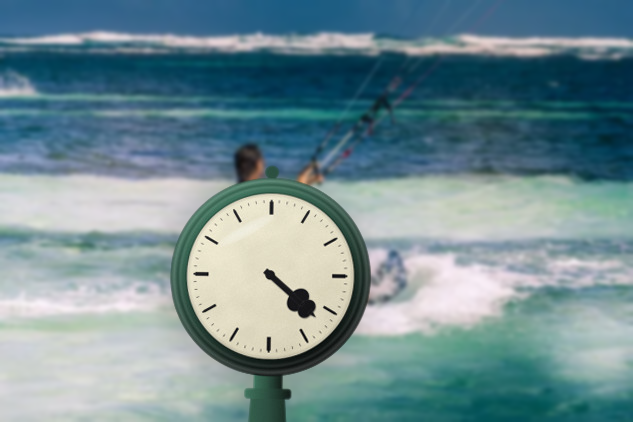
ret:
4:22
